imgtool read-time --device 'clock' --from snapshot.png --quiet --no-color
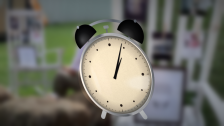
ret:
1:04
